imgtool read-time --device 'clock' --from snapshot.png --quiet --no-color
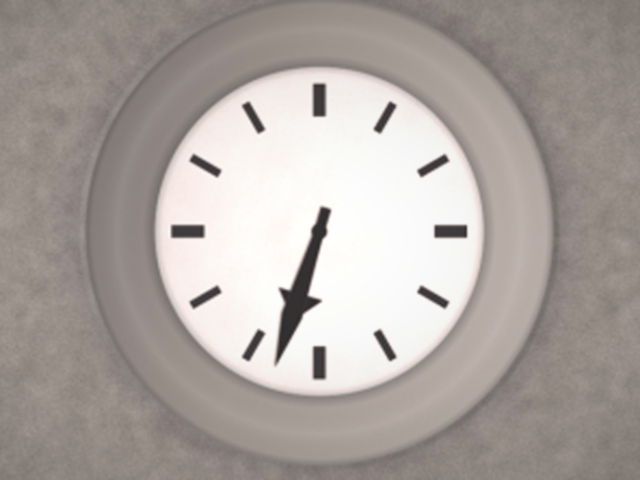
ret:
6:33
